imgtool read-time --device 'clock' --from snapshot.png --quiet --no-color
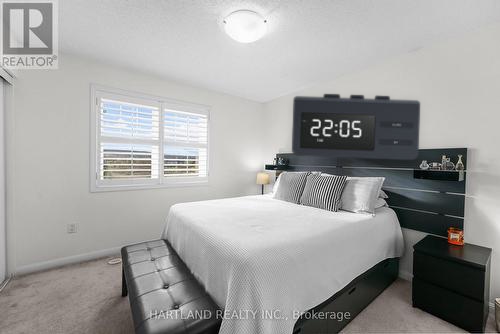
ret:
22:05
